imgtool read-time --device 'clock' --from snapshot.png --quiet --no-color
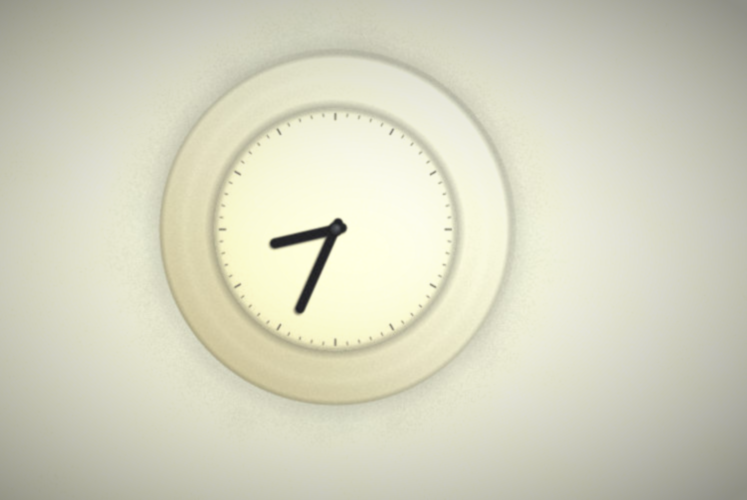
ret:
8:34
